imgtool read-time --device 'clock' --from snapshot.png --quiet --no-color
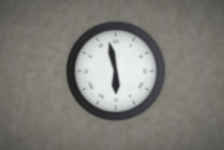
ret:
5:58
